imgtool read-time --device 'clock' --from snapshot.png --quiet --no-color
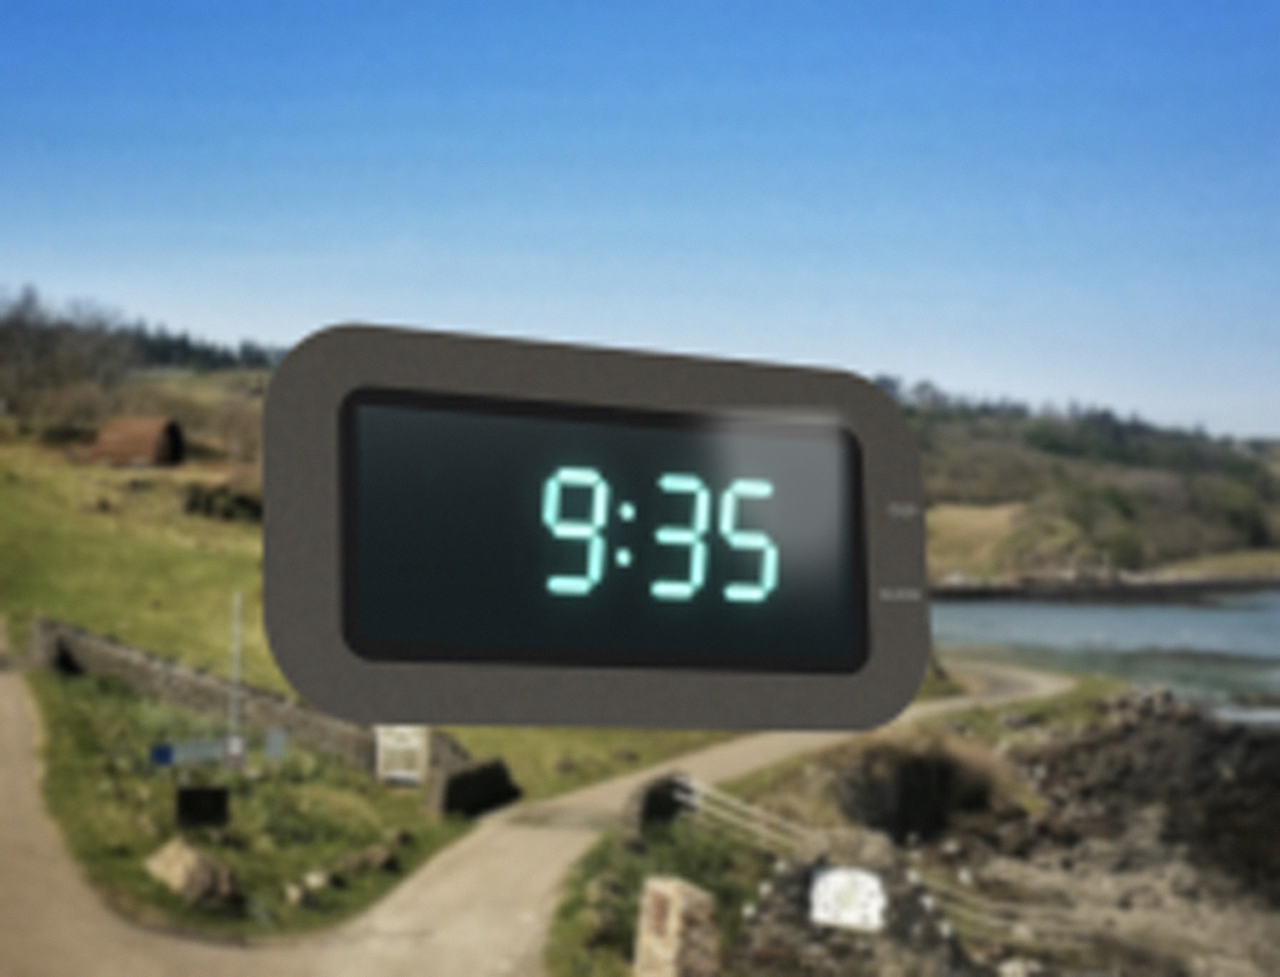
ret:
9:35
